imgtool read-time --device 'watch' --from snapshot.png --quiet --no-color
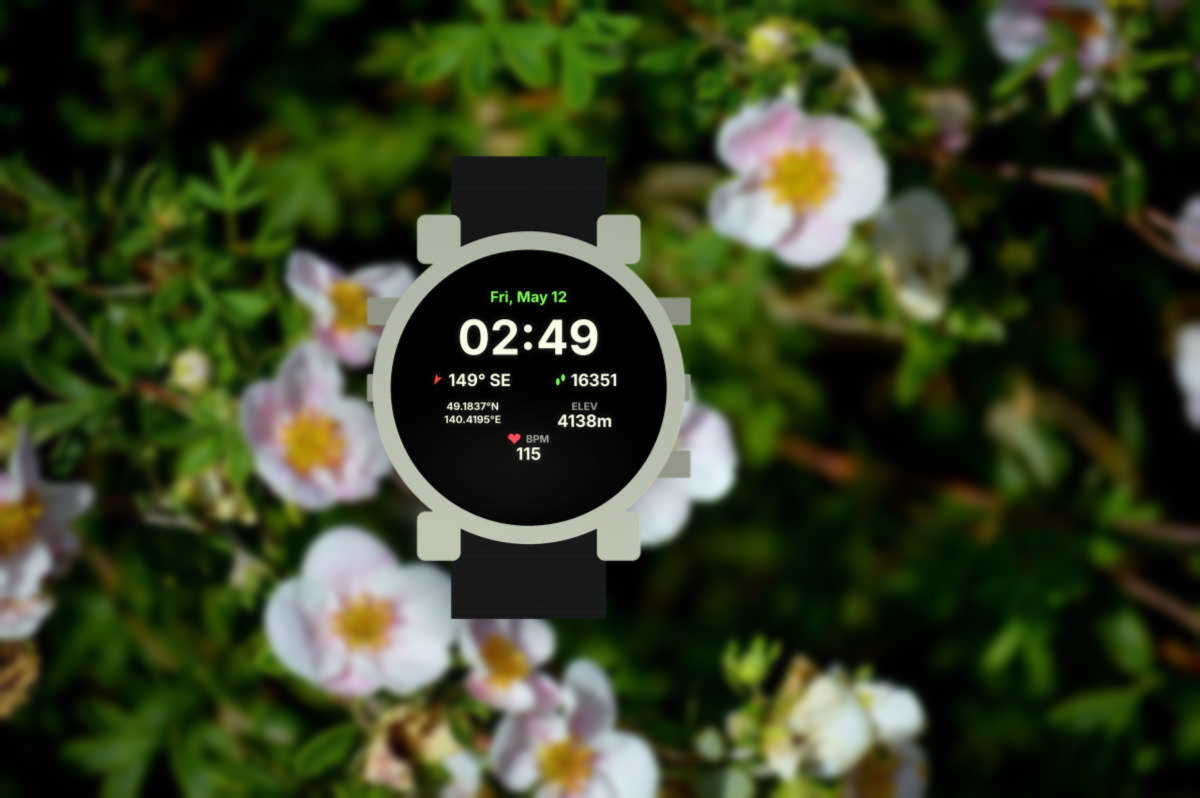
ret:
2:49
